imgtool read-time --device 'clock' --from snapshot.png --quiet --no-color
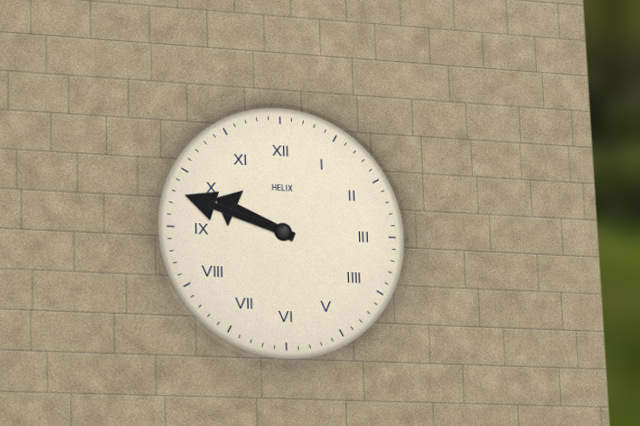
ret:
9:48
